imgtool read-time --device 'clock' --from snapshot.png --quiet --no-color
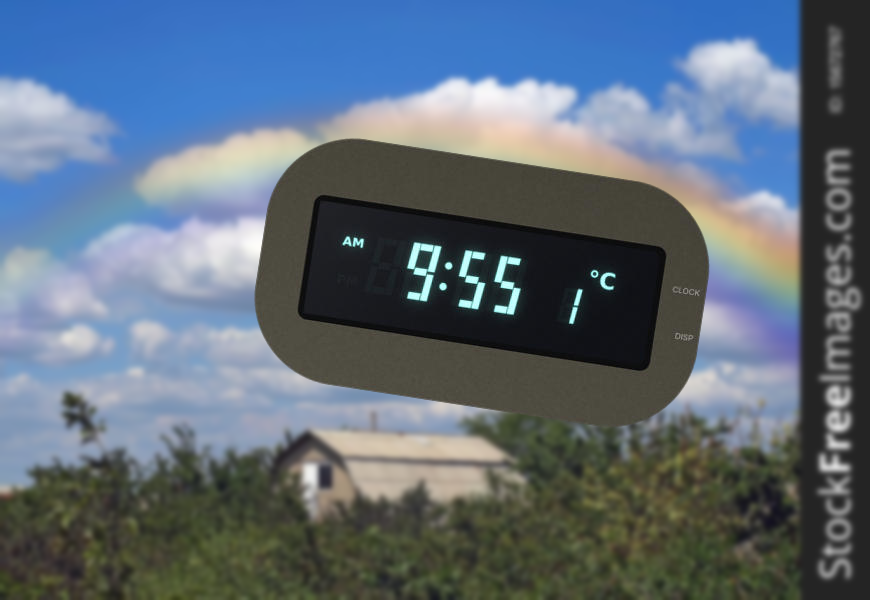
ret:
9:55
